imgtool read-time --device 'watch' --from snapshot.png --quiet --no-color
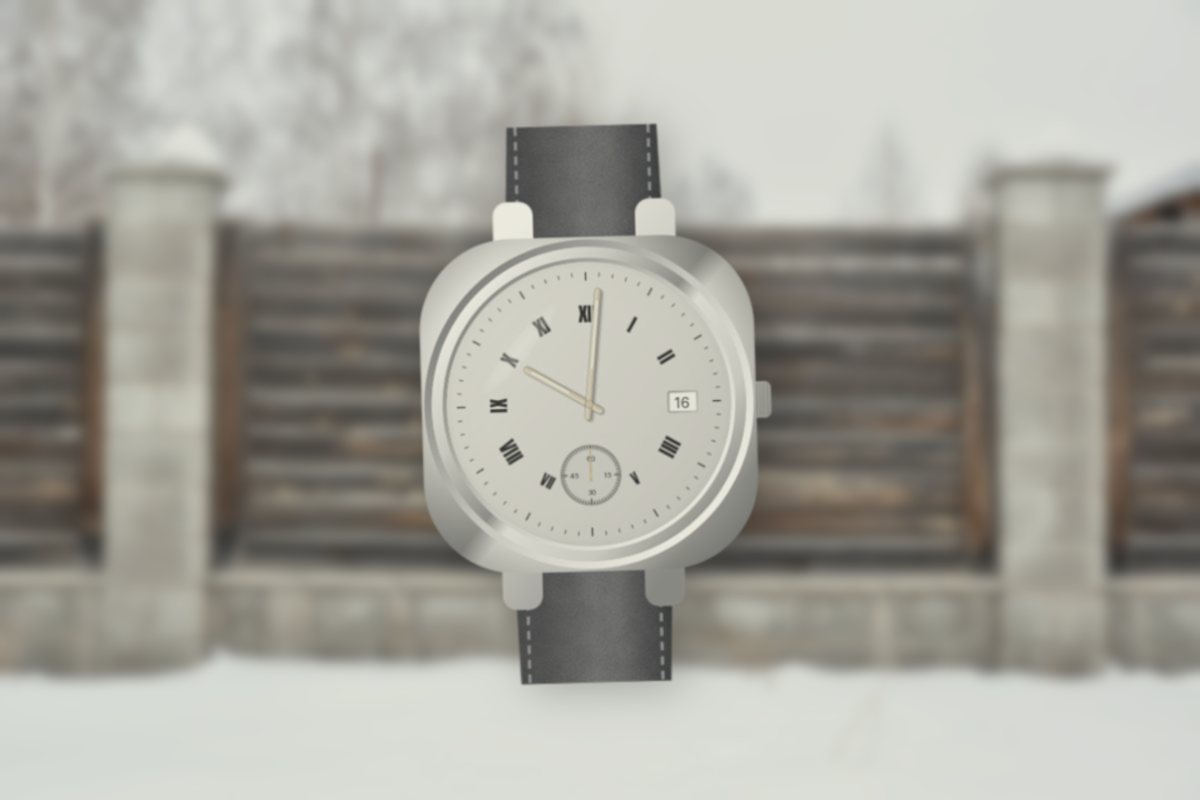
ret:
10:01
